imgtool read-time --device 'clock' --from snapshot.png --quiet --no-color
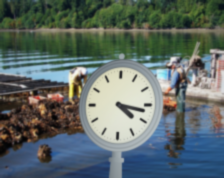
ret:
4:17
